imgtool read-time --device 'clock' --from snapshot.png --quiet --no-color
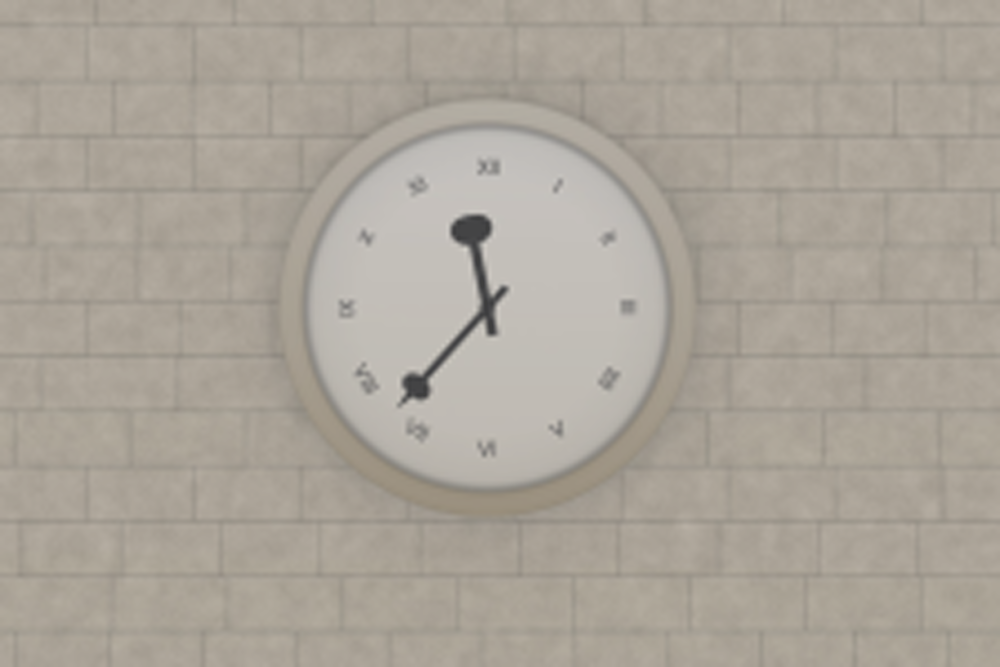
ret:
11:37
